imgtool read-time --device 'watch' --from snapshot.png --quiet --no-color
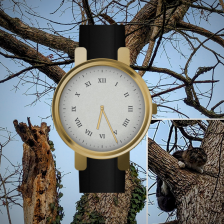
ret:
6:26
